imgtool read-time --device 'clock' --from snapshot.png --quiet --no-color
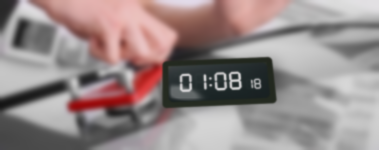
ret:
1:08:18
